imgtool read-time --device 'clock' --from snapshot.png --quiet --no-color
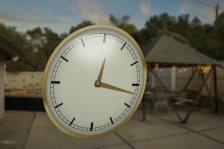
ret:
12:17
